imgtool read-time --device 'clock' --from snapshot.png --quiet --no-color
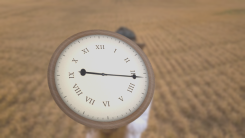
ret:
9:16
